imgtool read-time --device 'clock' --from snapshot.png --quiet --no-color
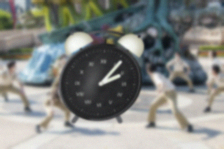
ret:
2:06
